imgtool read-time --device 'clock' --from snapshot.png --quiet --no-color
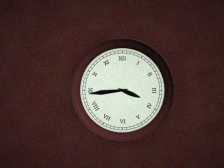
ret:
3:44
